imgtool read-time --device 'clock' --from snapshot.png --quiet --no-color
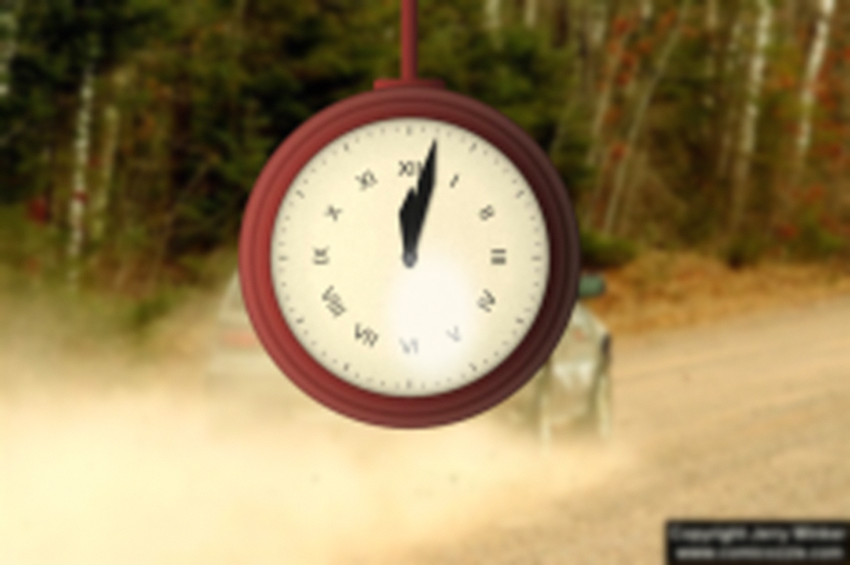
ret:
12:02
